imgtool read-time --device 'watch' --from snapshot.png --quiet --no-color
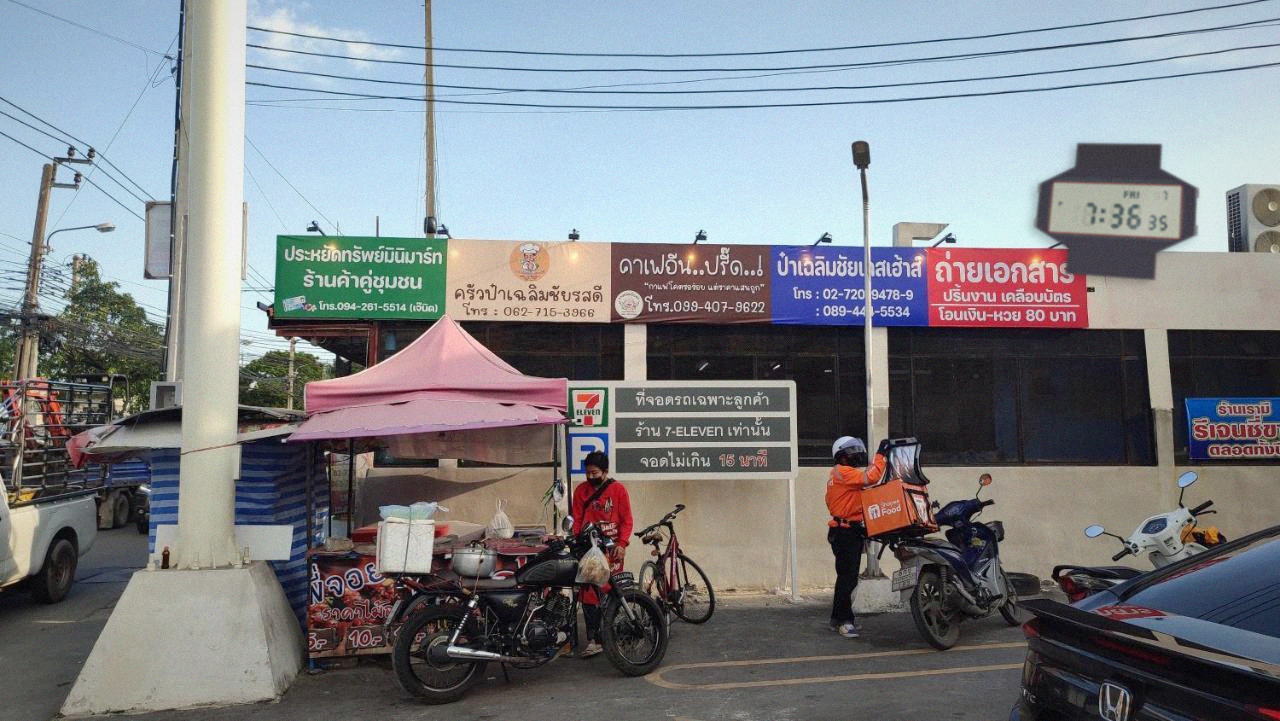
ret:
7:36:35
